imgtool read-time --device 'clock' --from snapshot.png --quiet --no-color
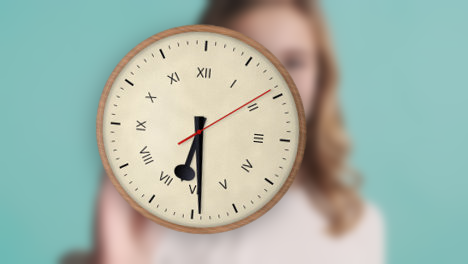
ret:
6:29:09
